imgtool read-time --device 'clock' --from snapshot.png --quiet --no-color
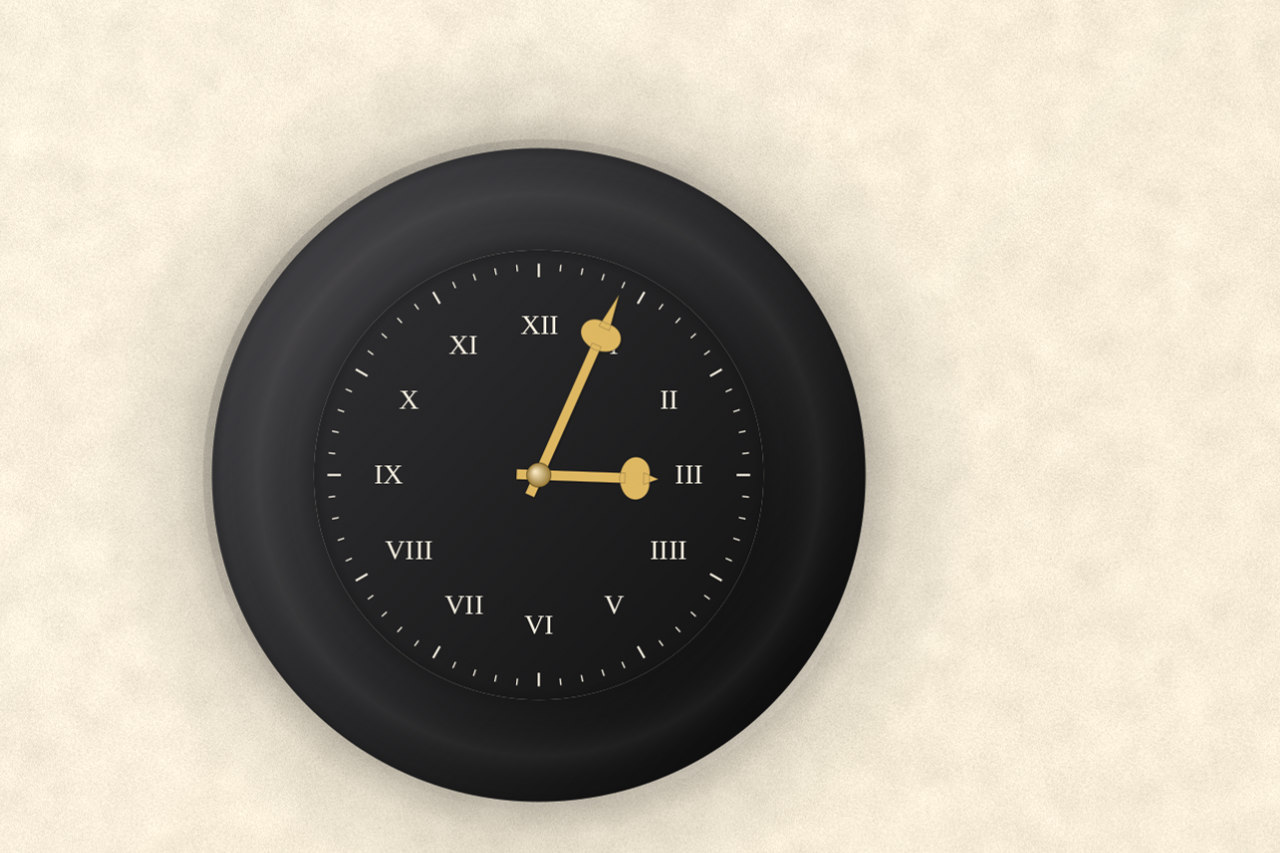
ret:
3:04
